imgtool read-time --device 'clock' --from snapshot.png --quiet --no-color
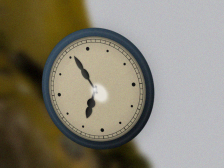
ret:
6:56
